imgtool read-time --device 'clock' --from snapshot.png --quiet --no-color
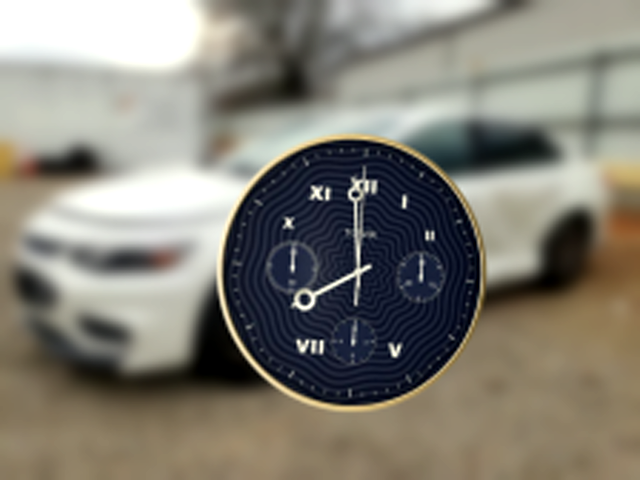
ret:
7:59
